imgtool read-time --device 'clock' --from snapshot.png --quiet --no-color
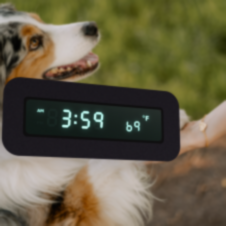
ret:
3:59
